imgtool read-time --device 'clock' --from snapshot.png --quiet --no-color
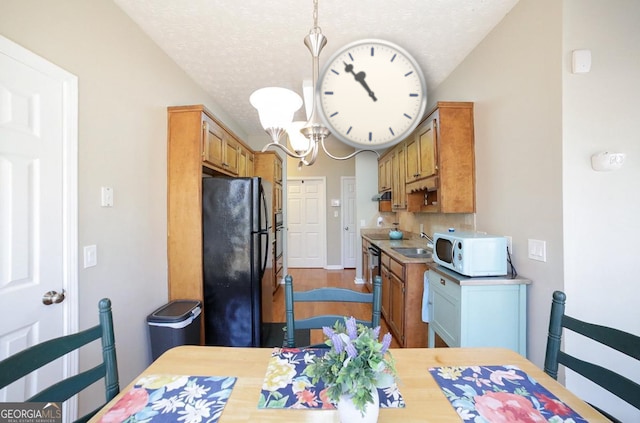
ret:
10:53
